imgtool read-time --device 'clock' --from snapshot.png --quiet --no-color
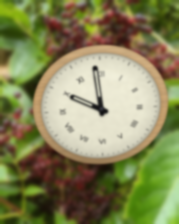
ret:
9:59
